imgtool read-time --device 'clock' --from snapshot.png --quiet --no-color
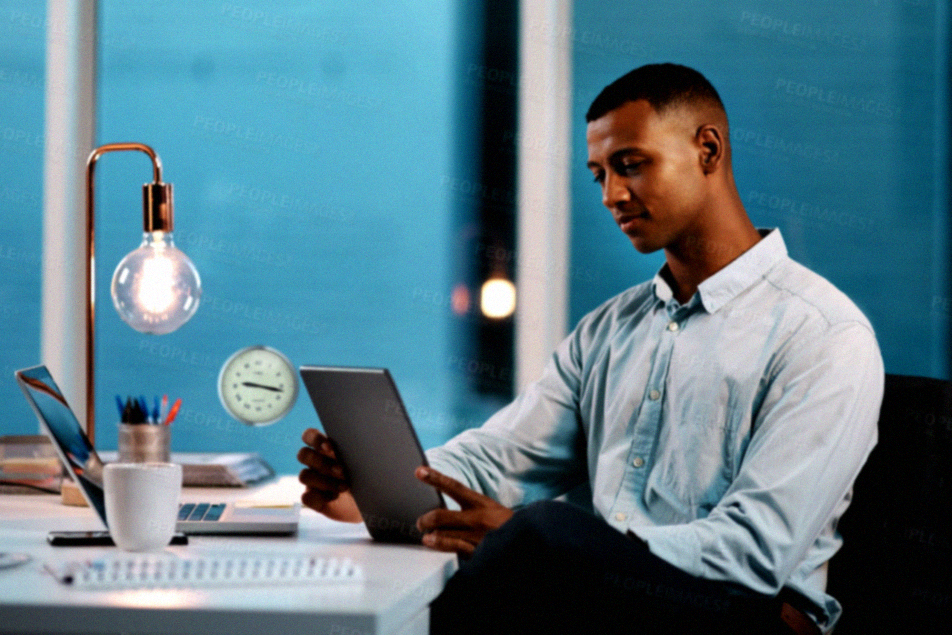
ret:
9:17
